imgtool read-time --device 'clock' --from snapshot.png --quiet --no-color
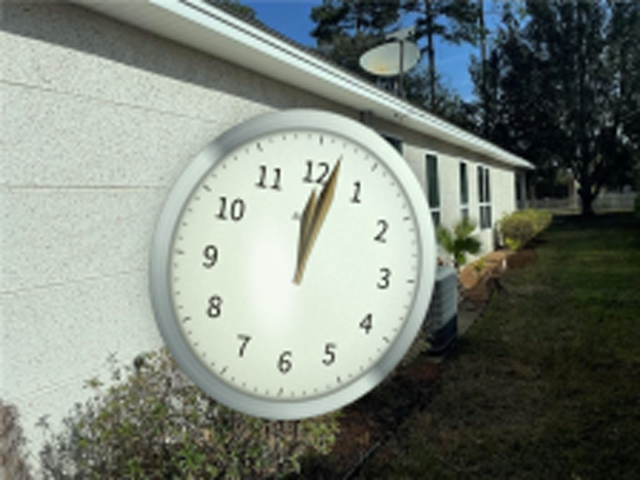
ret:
12:02
